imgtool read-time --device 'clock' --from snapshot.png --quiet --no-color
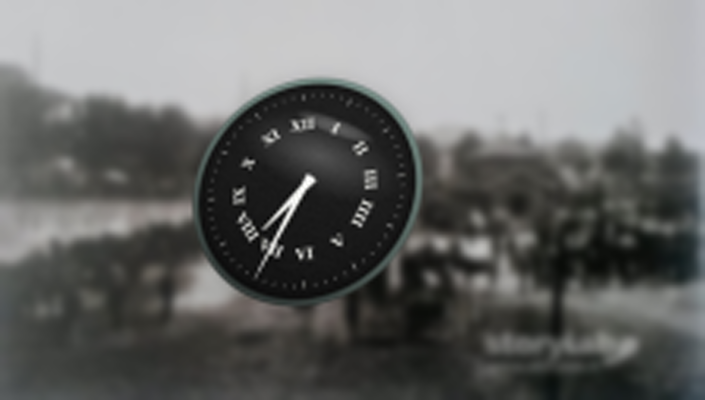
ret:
7:35
